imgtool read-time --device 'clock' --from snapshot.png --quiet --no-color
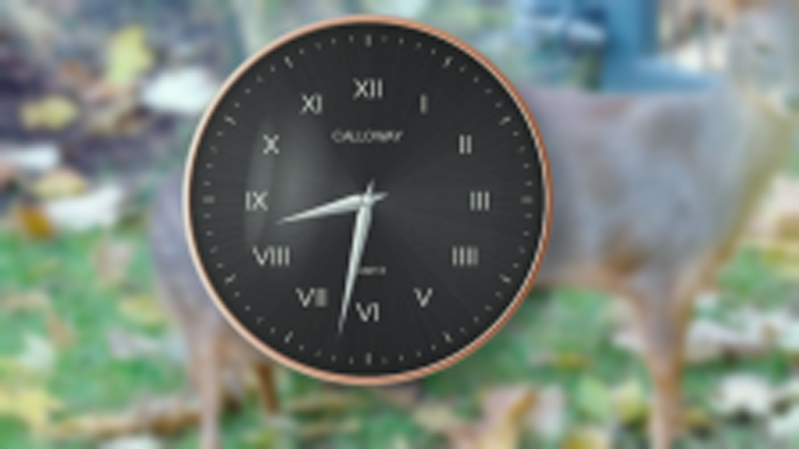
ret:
8:32
